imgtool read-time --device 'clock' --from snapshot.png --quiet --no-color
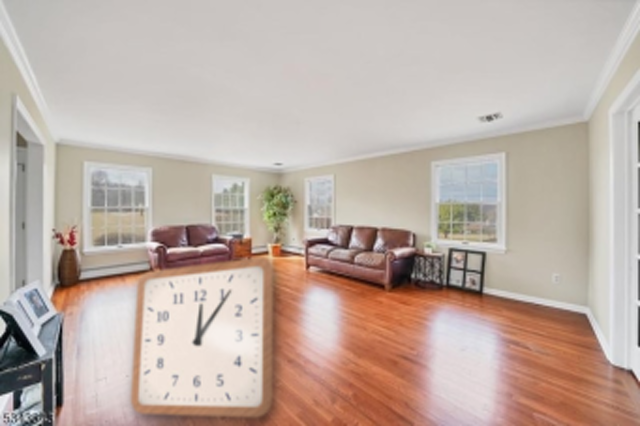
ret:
12:06
